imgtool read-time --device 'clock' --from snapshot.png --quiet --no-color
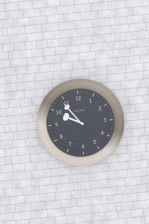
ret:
9:54
